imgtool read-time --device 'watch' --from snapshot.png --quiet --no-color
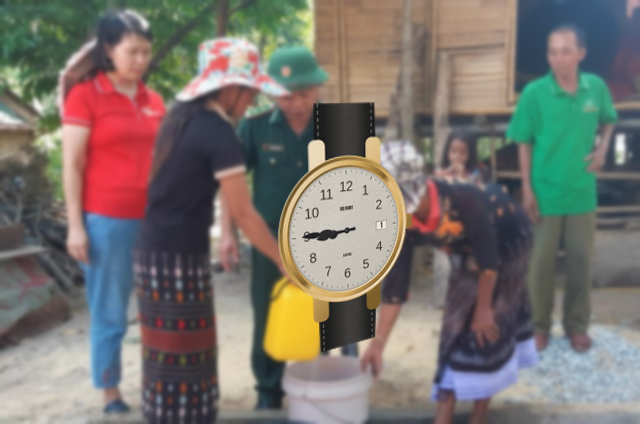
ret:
8:45
